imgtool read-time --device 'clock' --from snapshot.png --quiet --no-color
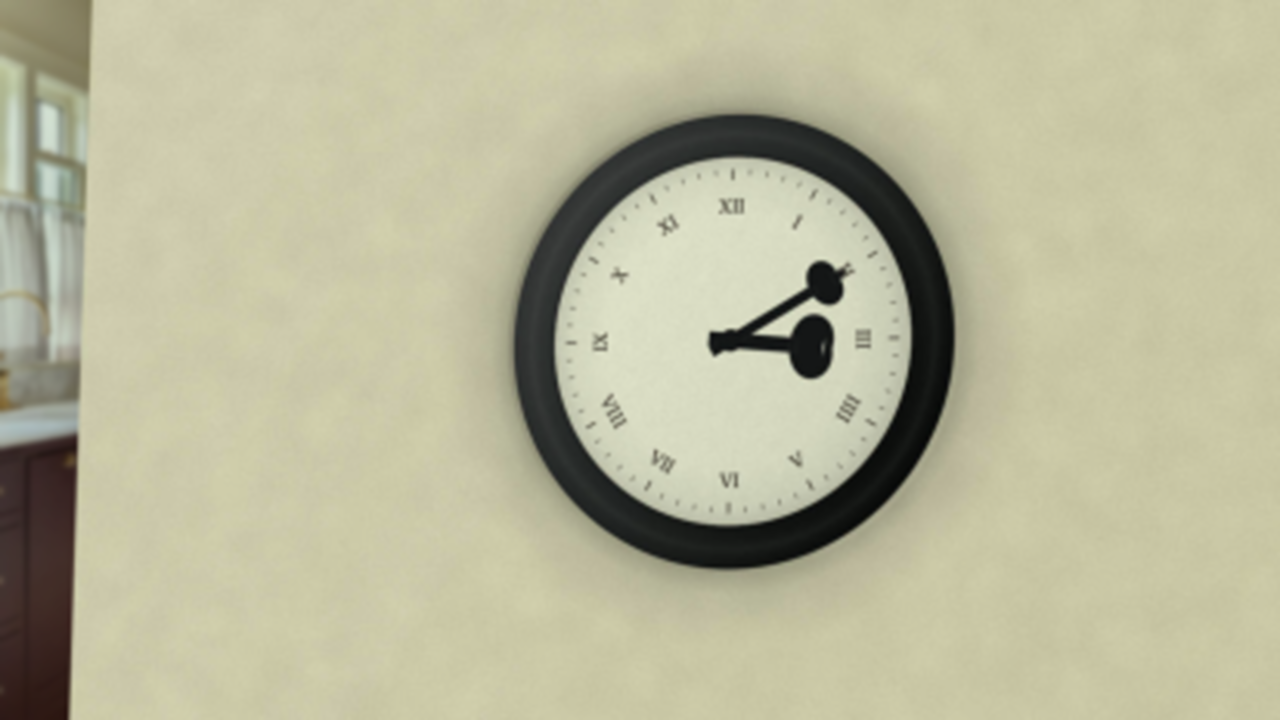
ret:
3:10
